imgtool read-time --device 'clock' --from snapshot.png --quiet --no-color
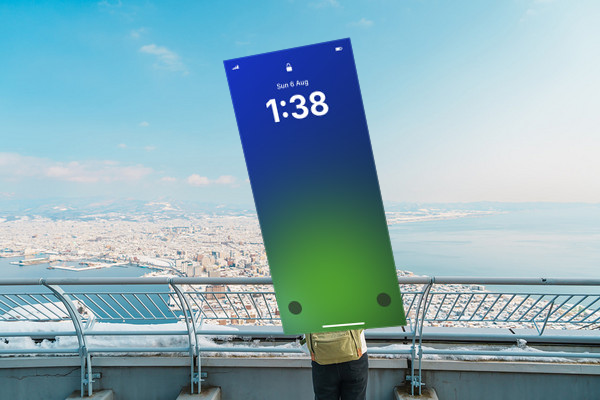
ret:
1:38
